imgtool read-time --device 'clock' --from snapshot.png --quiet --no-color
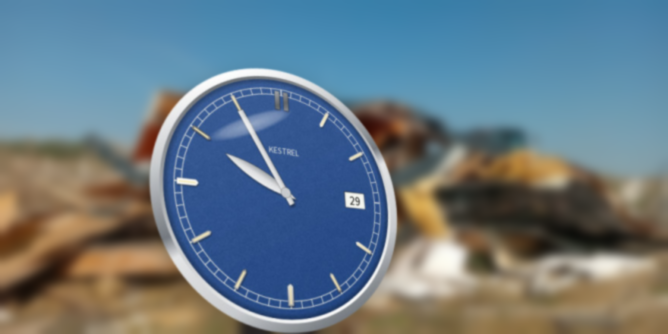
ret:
9:55
